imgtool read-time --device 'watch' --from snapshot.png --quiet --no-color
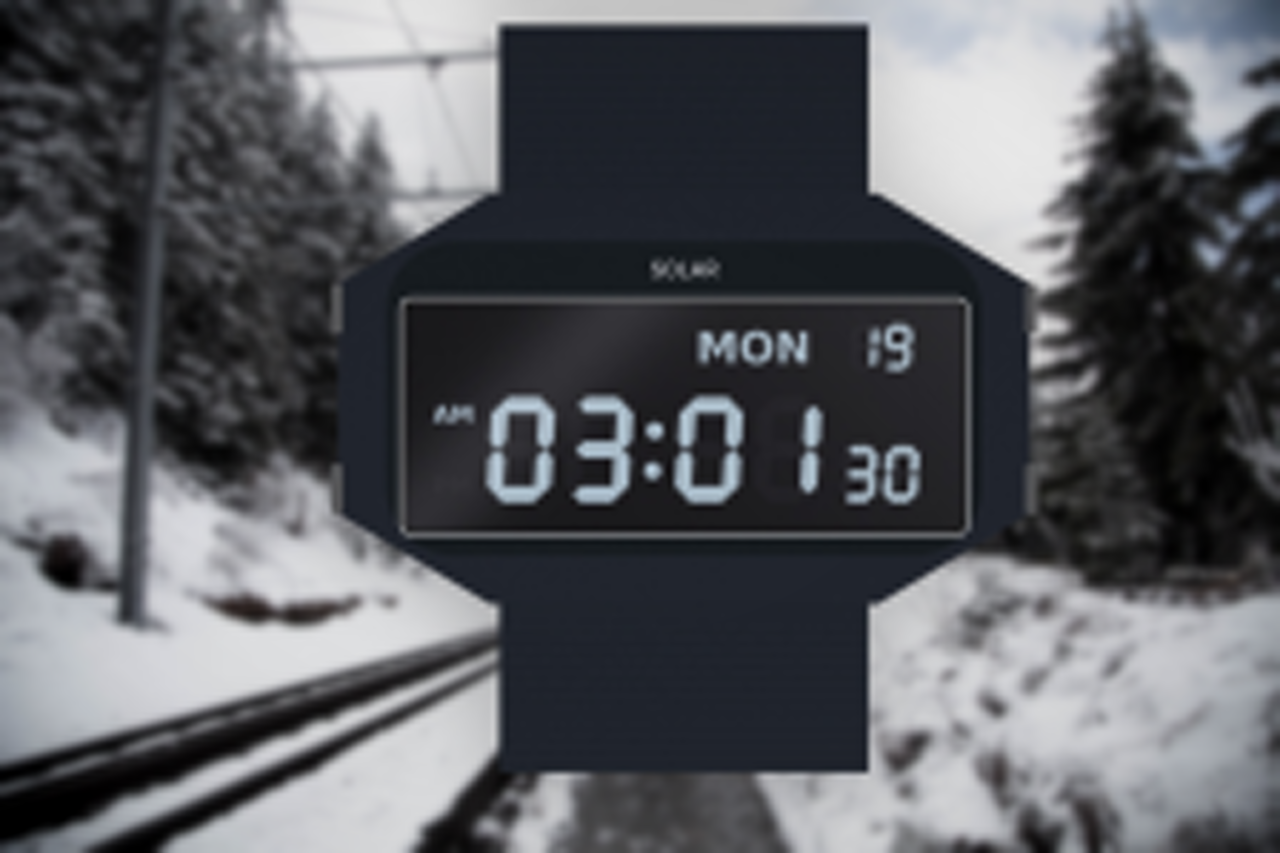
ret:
3:01:30
